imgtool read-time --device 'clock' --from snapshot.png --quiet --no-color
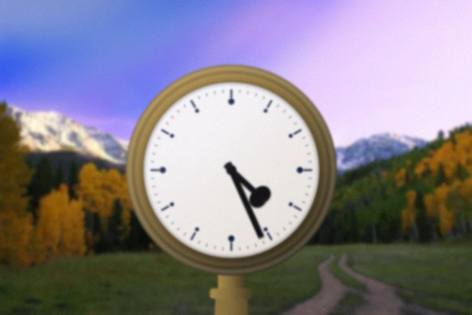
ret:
4:26
